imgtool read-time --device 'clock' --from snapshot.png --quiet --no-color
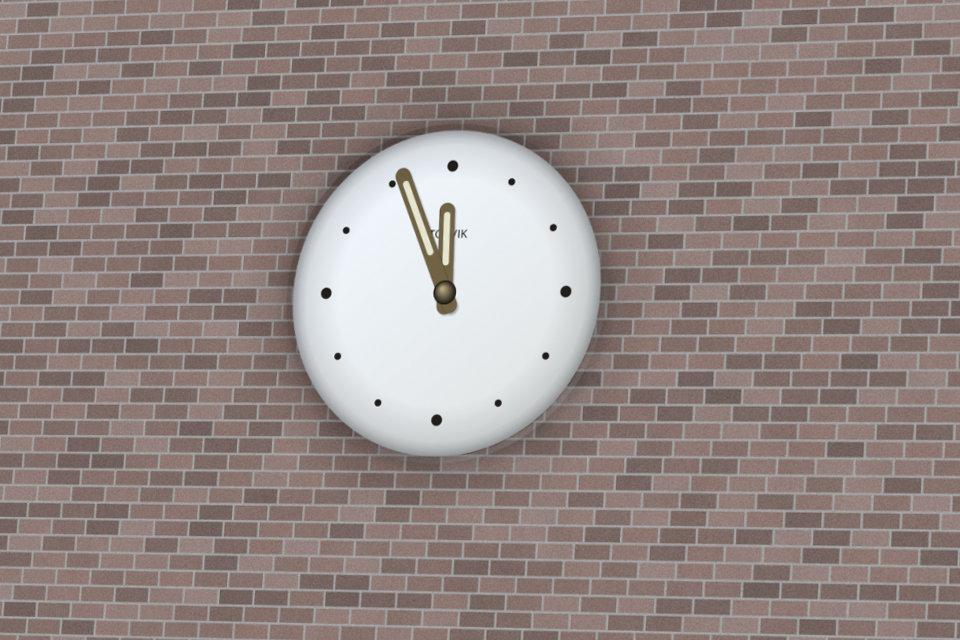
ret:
11:56
